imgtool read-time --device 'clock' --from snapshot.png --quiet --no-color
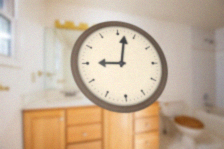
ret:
9:02
